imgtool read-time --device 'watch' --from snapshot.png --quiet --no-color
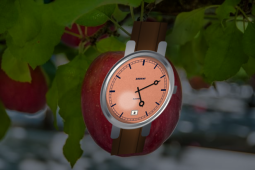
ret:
5:11
